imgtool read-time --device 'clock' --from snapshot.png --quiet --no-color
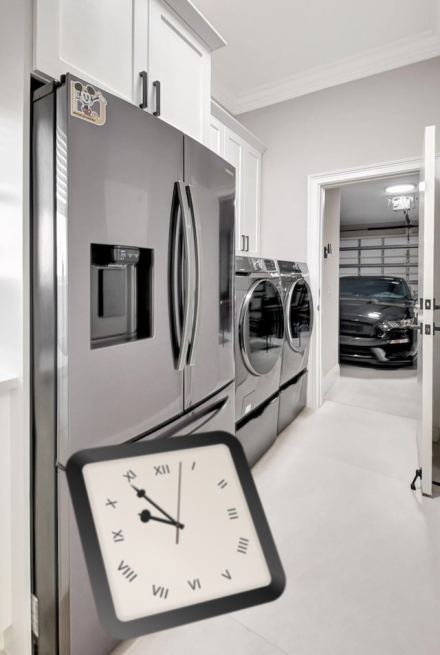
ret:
9:54:03
